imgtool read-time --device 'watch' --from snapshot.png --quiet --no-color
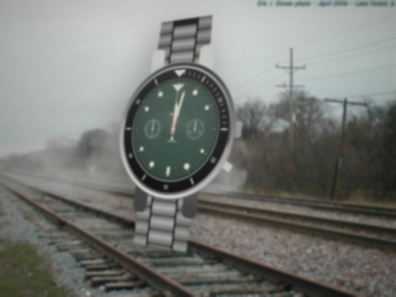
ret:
12:02
